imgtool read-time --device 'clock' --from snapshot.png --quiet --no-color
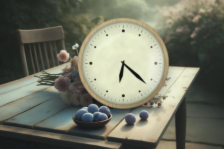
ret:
6:22
